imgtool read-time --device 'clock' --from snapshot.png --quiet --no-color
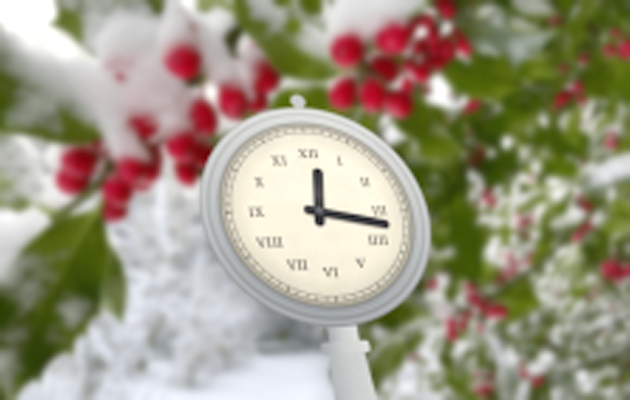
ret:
12:17
